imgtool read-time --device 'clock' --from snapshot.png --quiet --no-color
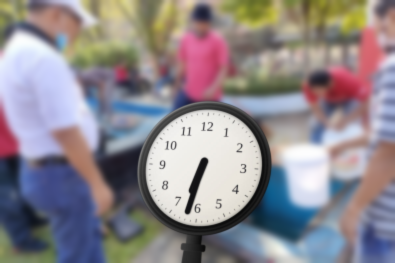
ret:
6:32
